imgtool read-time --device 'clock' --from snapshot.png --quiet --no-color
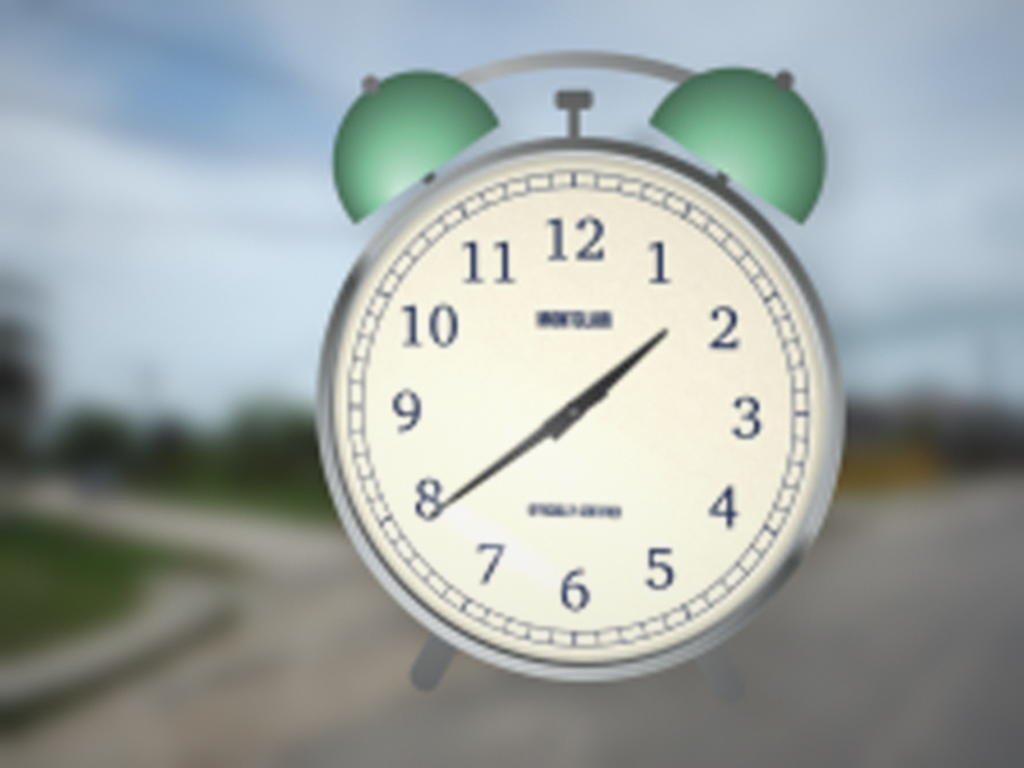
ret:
1:39
